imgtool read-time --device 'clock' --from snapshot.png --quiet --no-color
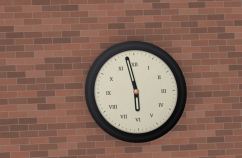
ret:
5:58
